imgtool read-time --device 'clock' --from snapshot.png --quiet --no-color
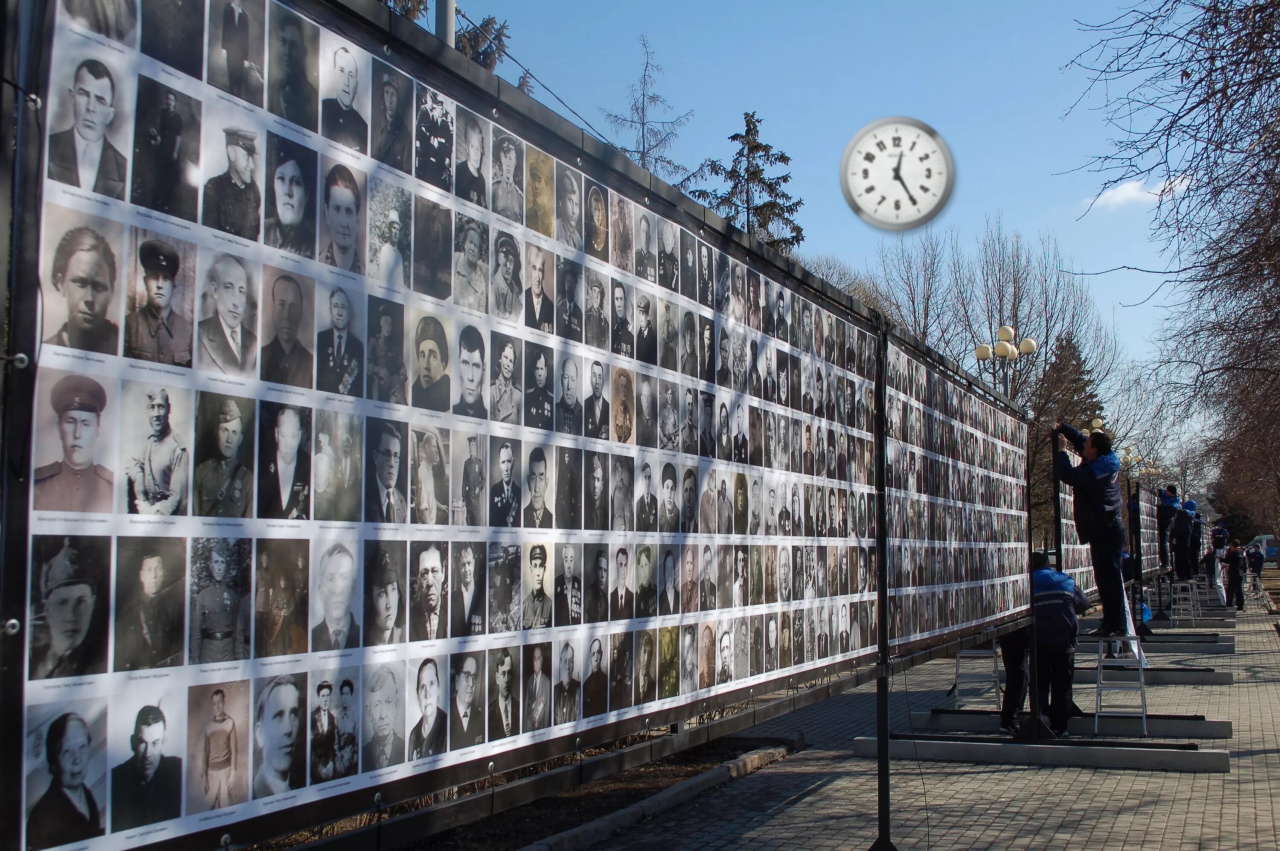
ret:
12:25
